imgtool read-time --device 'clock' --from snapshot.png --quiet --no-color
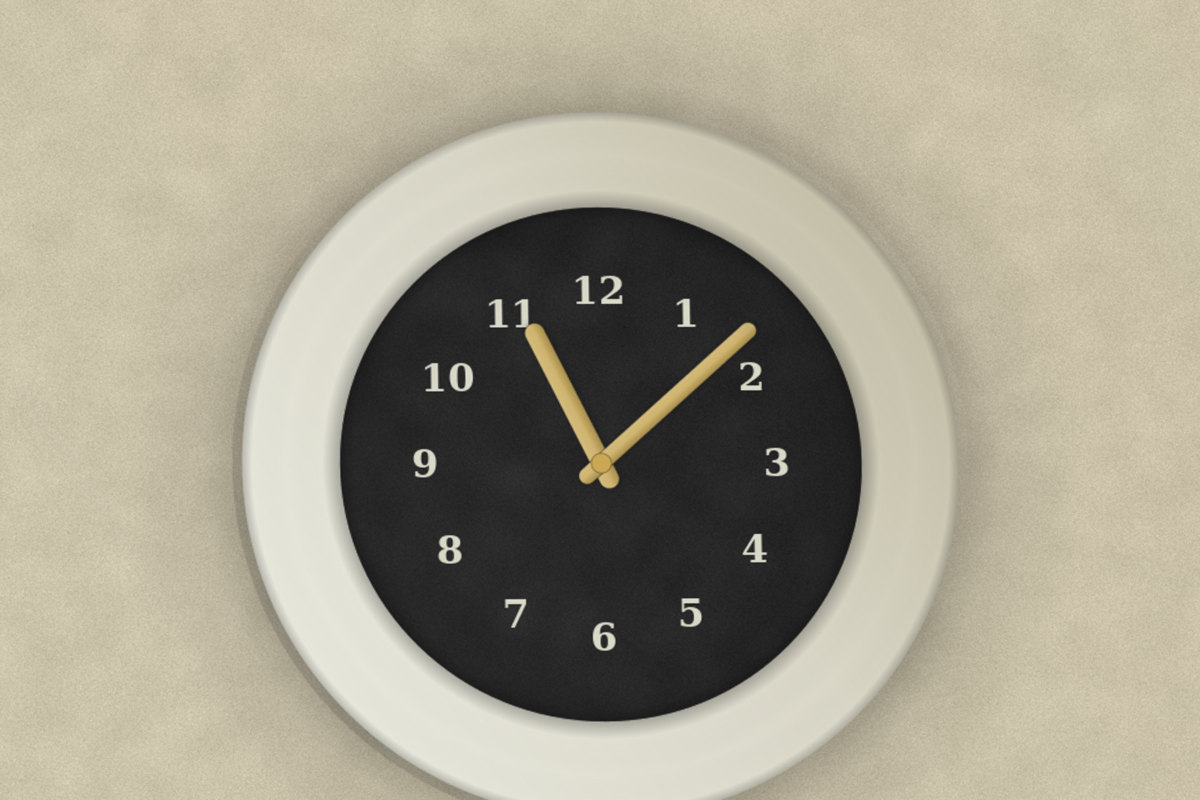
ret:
11:08
